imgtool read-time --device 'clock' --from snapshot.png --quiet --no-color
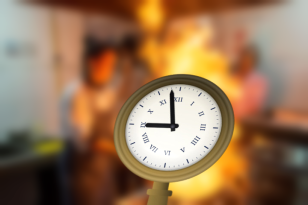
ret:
8:58
